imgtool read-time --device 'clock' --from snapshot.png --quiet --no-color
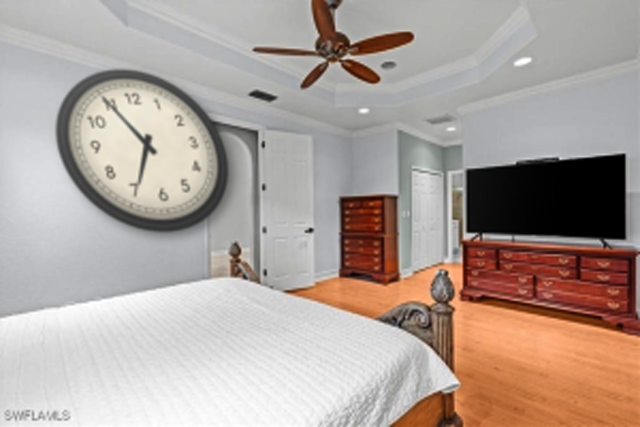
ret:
6:55
